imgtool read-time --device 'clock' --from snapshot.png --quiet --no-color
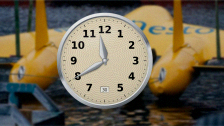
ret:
11:40
